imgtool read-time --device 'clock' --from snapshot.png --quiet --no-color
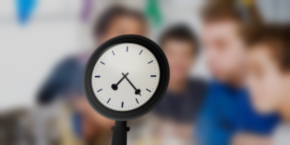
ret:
7:23
